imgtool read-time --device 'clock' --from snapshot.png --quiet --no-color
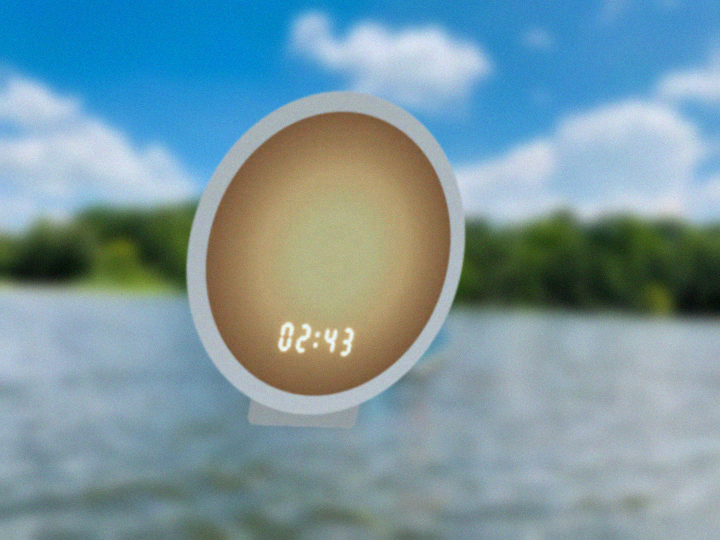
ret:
2:43
